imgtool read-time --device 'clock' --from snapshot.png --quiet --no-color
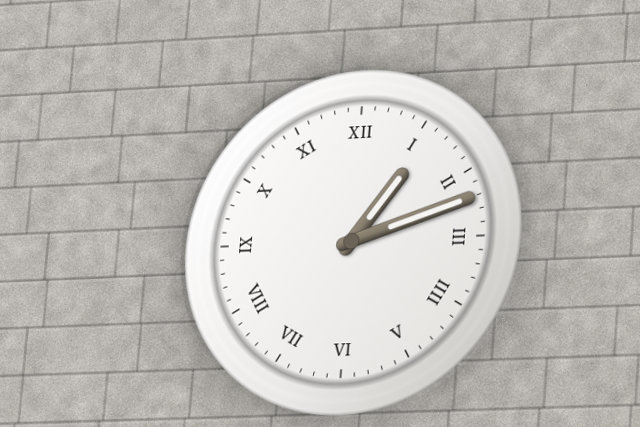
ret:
1:12
